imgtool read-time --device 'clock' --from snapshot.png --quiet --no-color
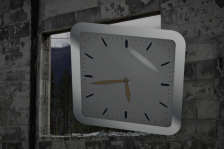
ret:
5:43
